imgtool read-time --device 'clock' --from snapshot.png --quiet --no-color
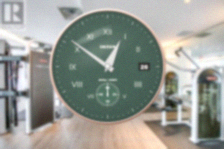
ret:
12:51
